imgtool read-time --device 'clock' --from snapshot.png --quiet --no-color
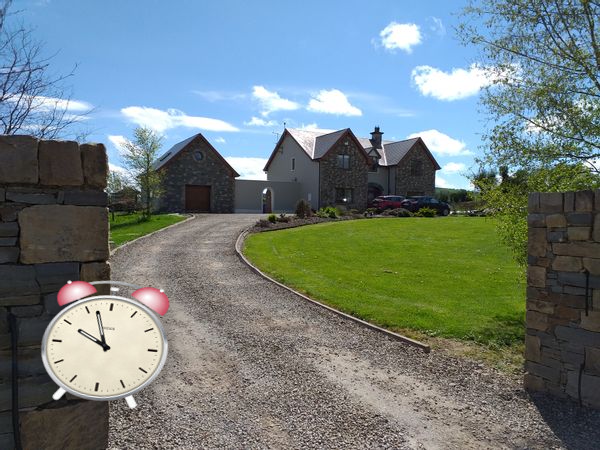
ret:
9:57
